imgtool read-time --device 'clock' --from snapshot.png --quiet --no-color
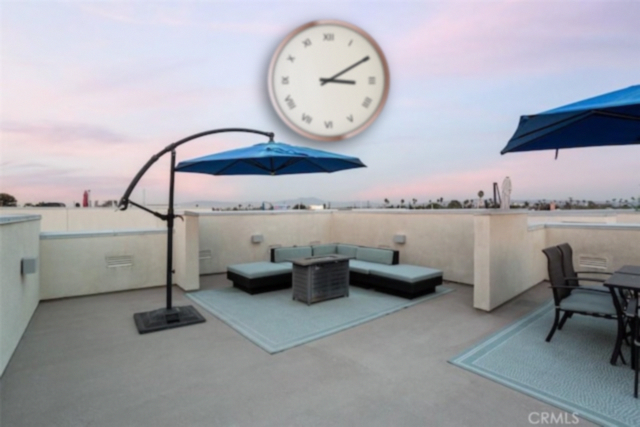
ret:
3:10
